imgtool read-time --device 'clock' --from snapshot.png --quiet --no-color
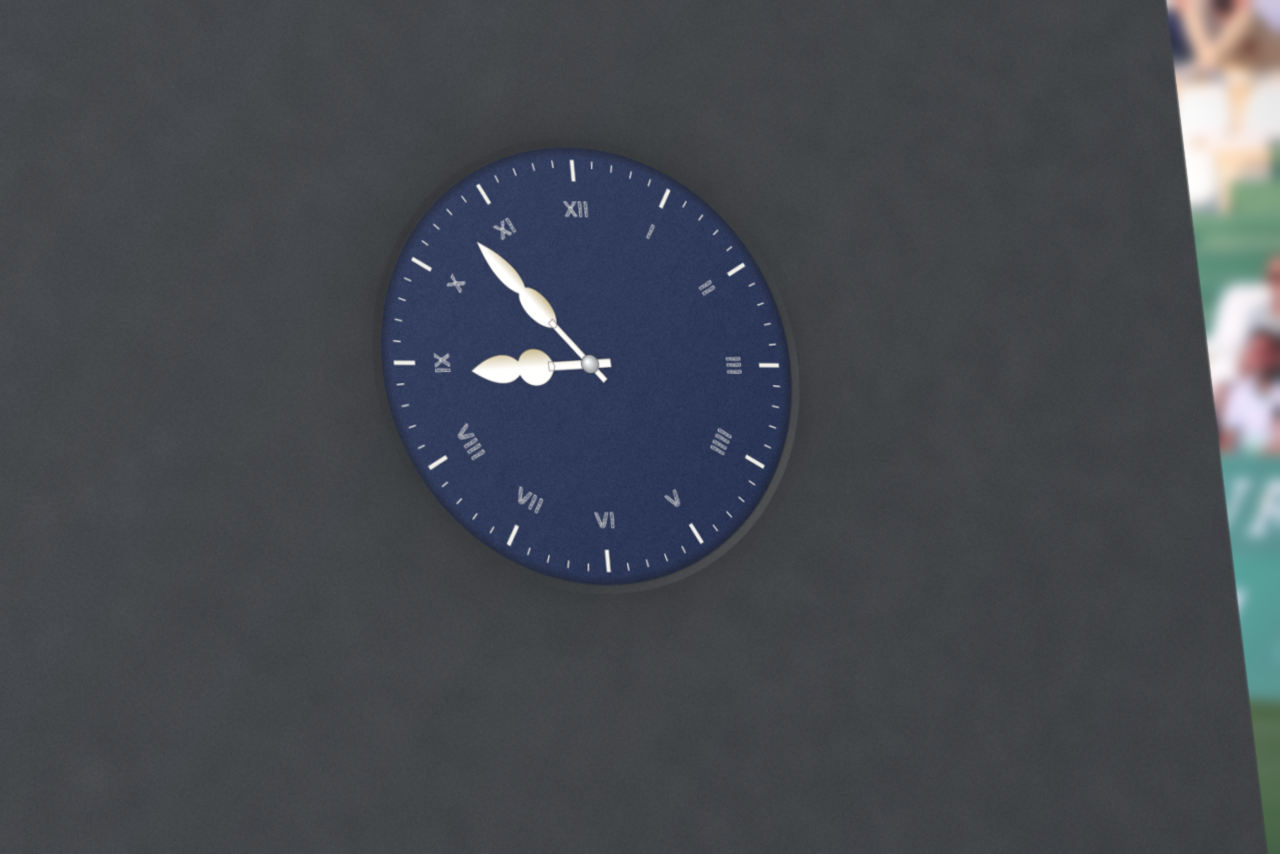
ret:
8:53
